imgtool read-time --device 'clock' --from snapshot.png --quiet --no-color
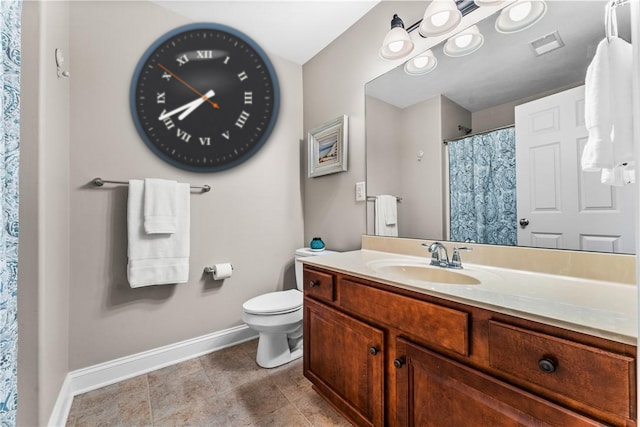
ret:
7:40:51
